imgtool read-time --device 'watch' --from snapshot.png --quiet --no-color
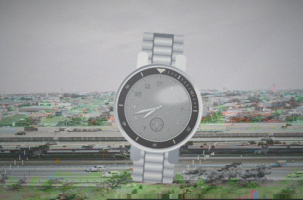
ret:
7:42
